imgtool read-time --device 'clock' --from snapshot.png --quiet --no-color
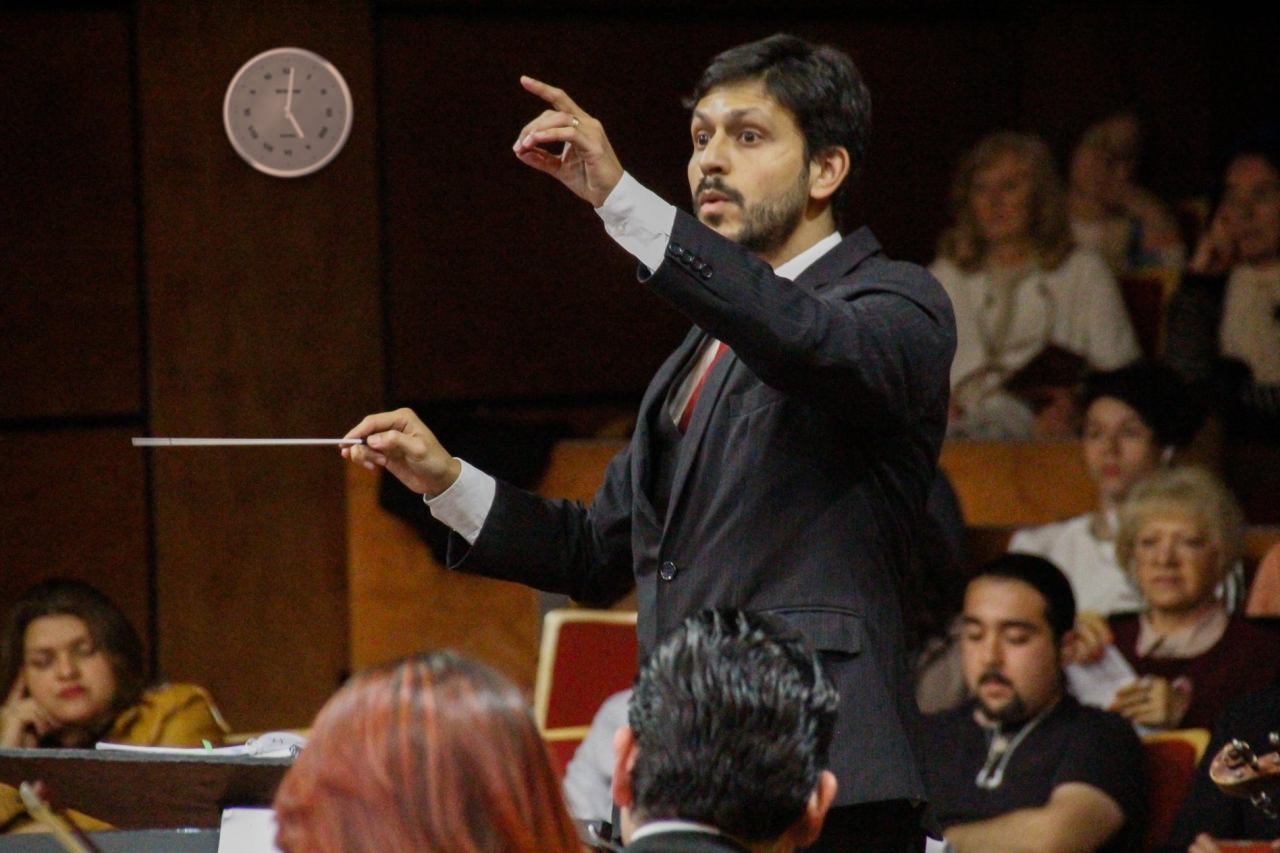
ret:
5:01
